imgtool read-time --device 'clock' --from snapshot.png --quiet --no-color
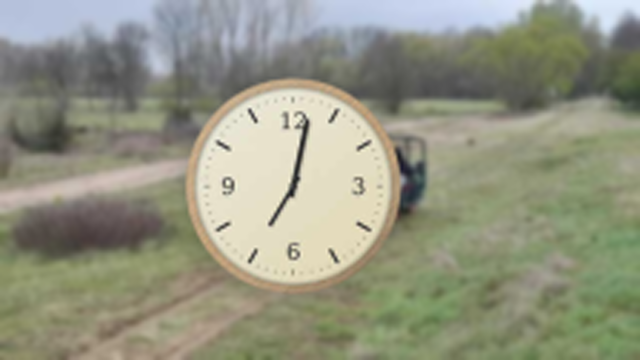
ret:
7:02
